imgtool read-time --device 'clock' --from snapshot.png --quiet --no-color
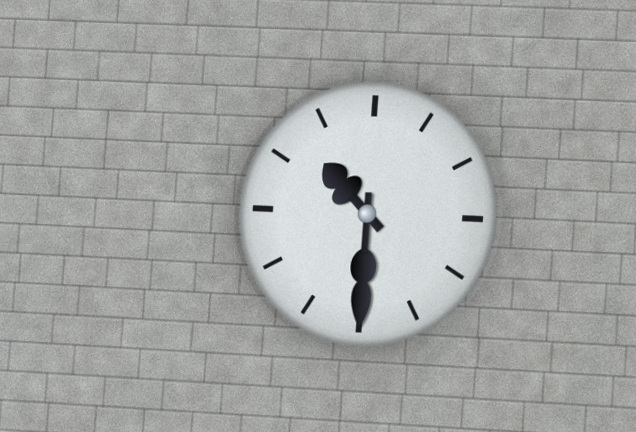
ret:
10:30
